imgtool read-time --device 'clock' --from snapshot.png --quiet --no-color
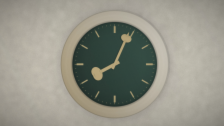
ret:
8:04
